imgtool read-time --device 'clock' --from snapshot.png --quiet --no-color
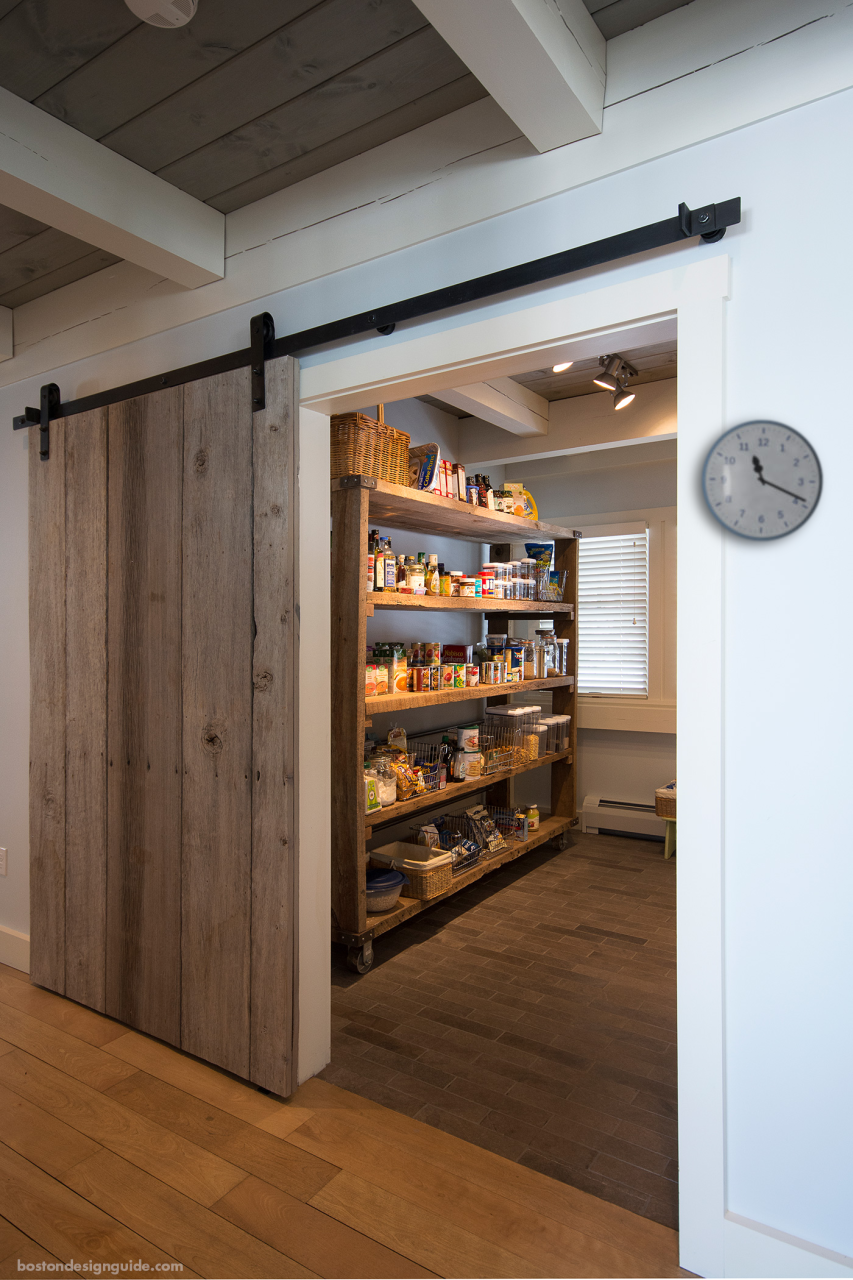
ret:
11:19
